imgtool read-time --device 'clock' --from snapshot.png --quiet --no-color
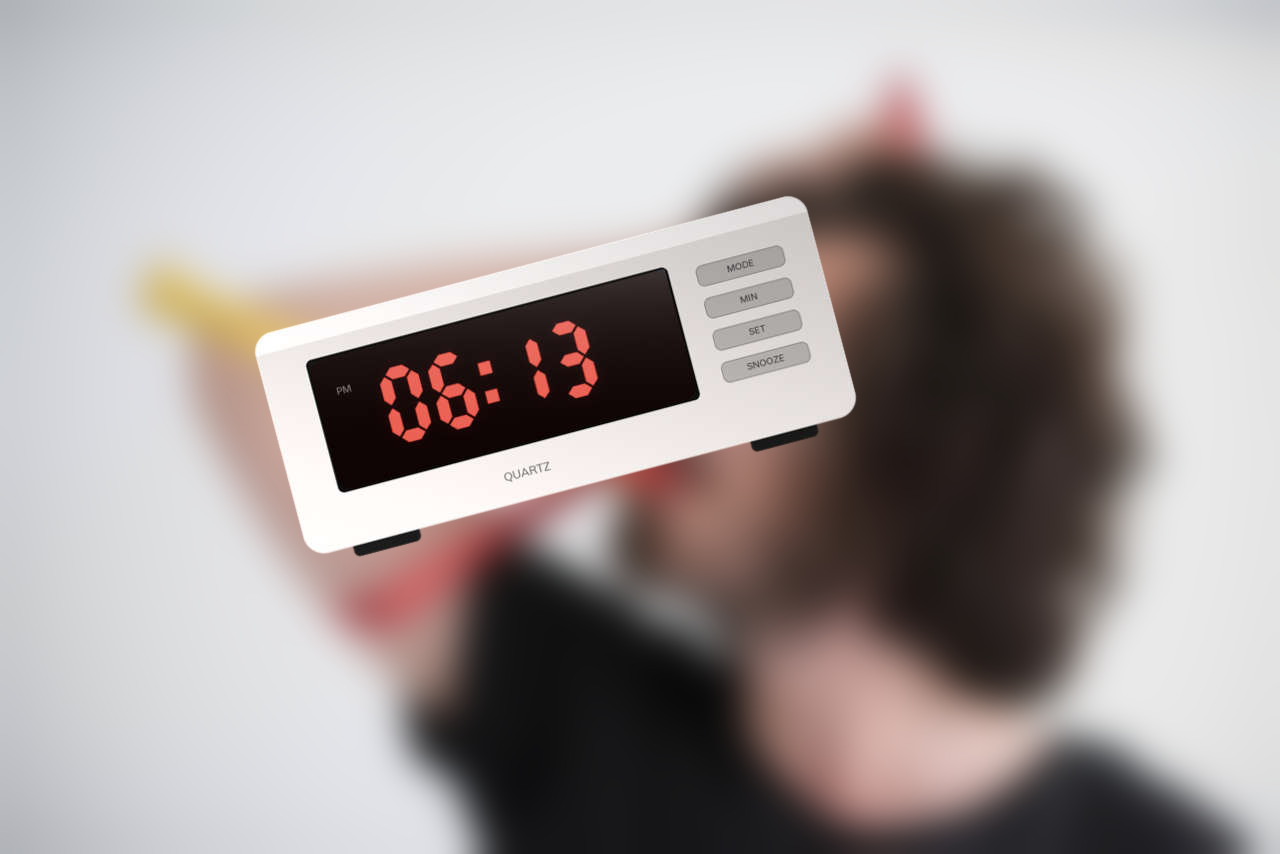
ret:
6:13
